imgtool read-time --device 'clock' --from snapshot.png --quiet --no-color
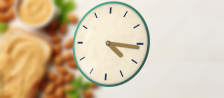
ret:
4:16
